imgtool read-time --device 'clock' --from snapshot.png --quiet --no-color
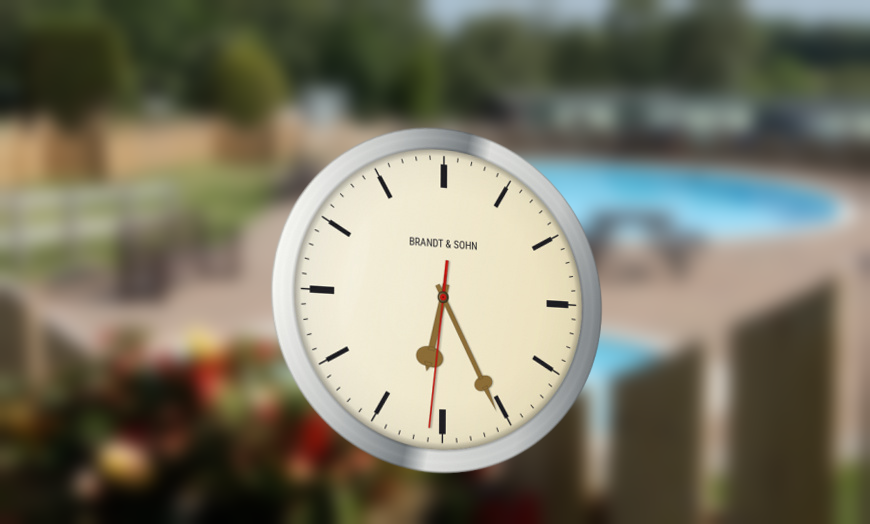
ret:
6:25:31
